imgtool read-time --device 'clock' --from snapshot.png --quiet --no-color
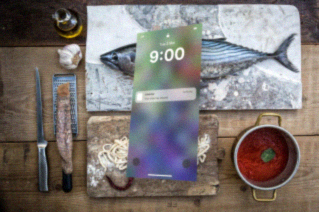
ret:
9:00
